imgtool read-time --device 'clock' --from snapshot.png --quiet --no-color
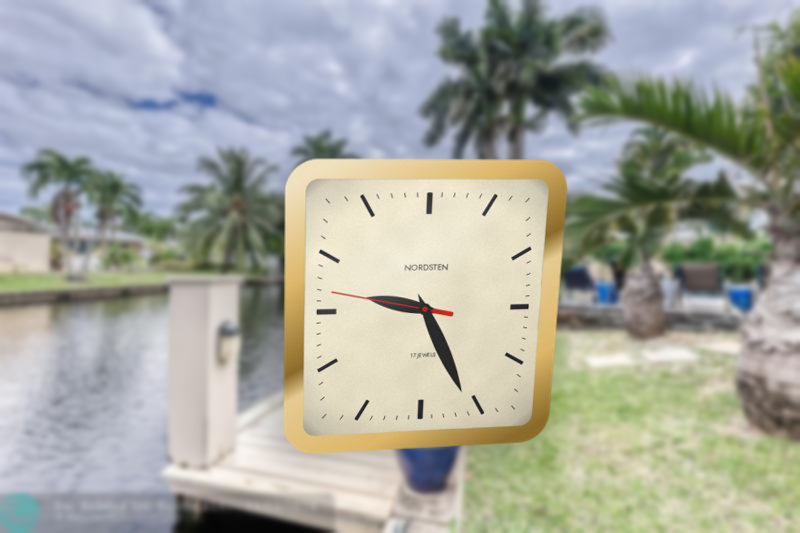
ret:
9:25:47
